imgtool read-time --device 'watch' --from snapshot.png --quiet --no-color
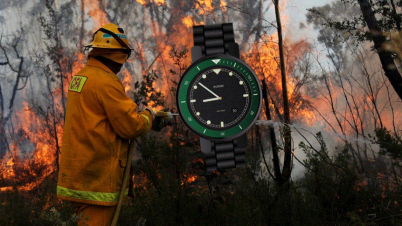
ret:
8:52
